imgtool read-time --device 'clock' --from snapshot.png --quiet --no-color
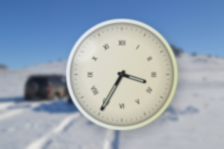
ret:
3:35
